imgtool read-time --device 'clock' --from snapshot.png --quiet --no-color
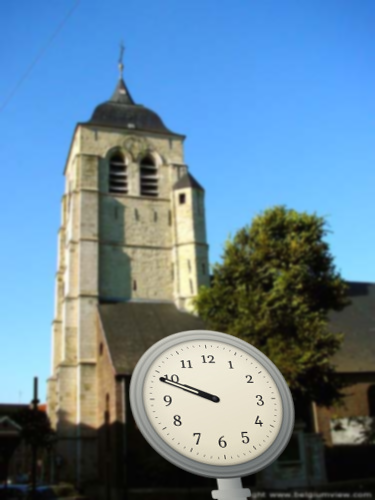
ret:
9:49
